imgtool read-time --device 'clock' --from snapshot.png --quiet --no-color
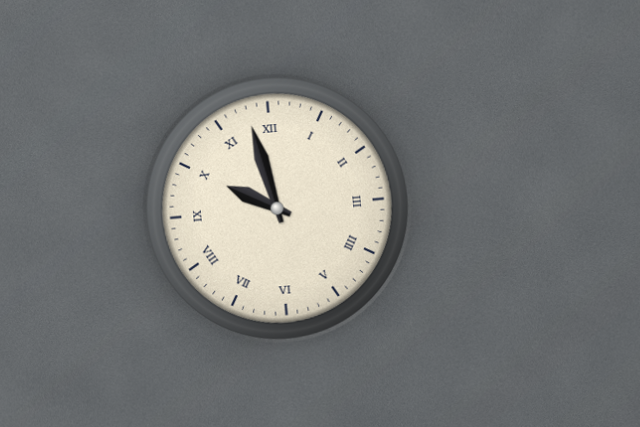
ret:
9:58
